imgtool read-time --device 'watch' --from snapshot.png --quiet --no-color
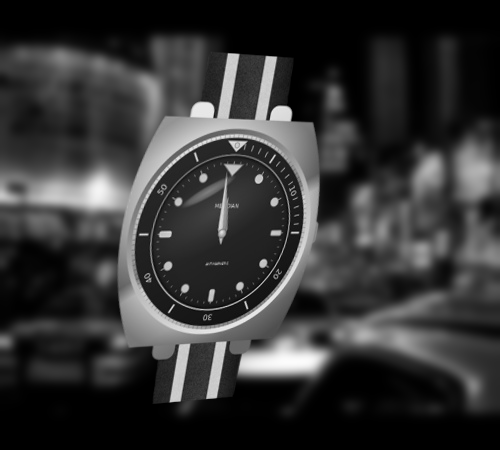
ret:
11:59
